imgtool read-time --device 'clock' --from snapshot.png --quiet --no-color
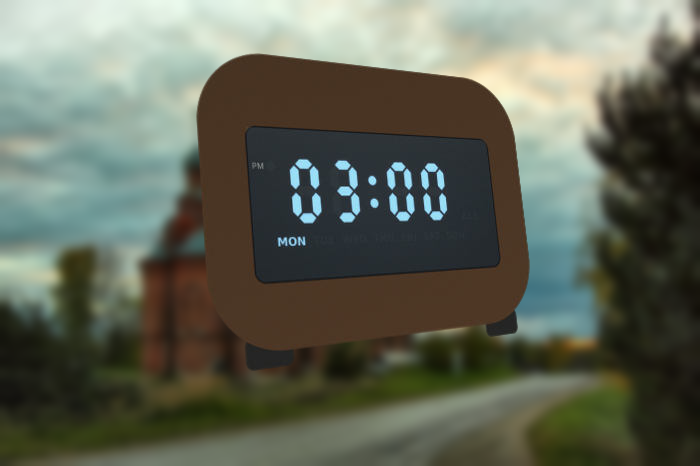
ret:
3:00
